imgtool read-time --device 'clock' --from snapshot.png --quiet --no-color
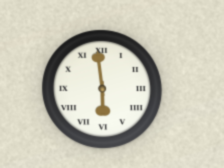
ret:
5:59
